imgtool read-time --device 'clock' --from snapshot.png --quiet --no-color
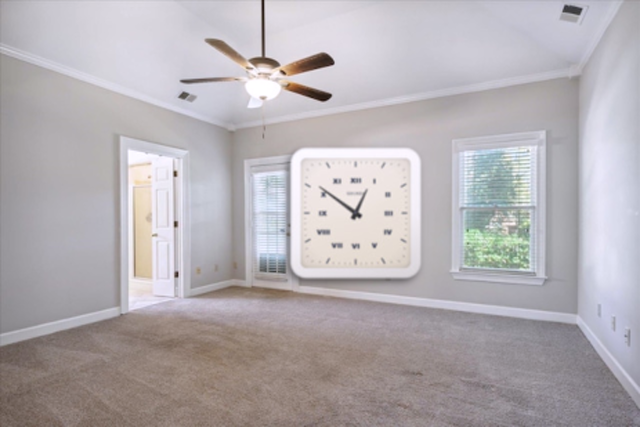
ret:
12:51
